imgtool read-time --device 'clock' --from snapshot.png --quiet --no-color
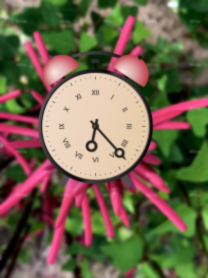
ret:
6:23
